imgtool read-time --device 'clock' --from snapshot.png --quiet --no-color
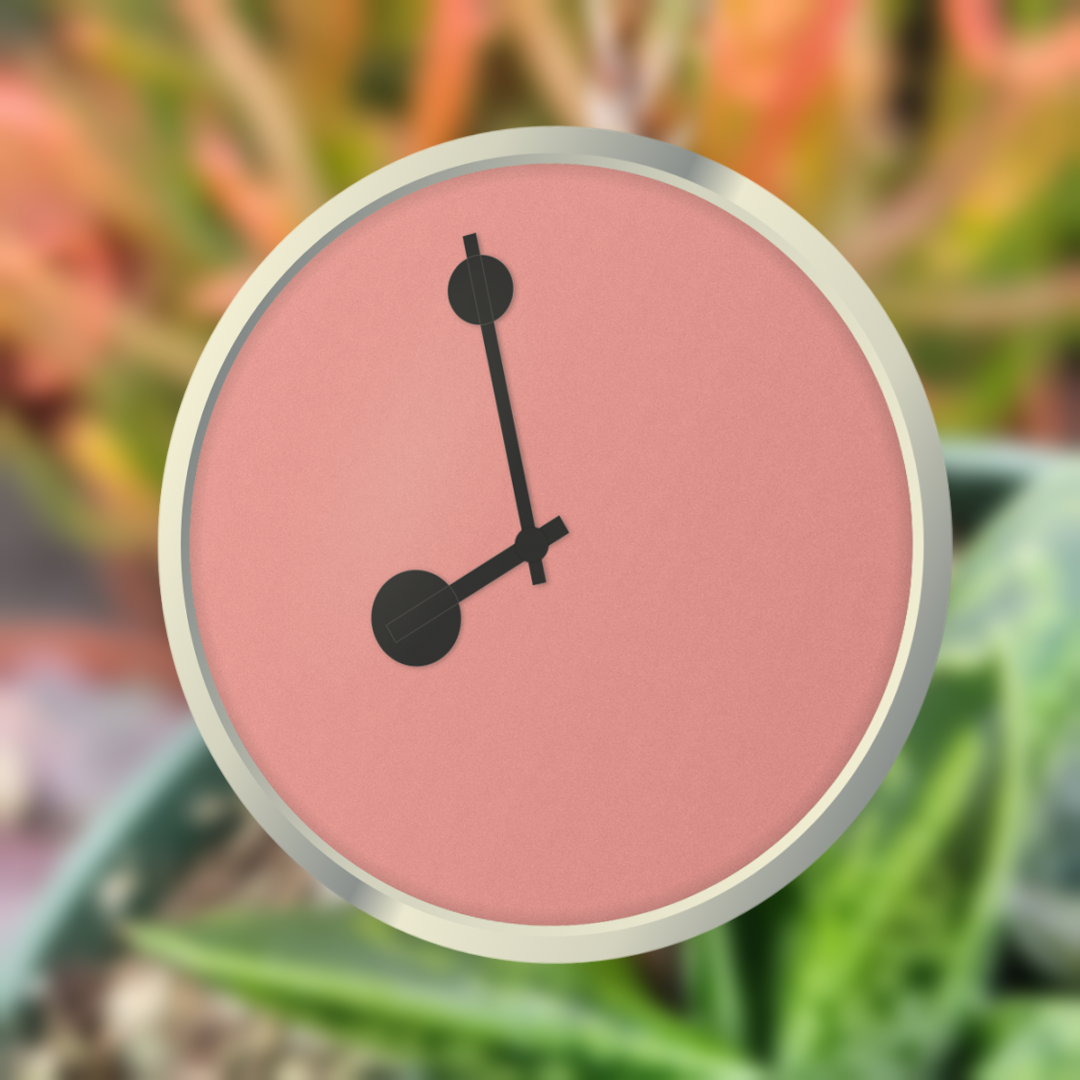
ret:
7:58
